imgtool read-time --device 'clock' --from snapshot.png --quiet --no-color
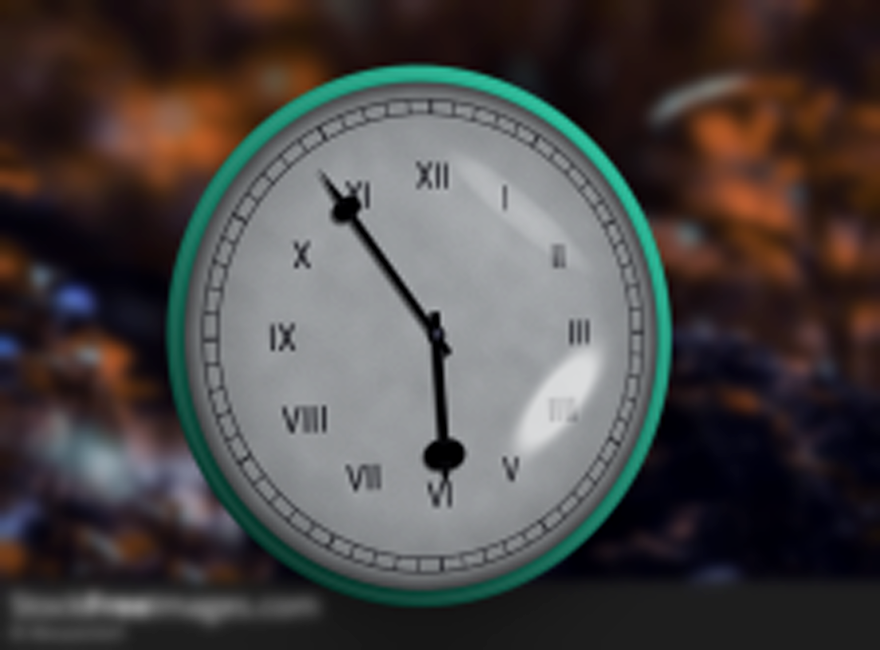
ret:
5:54
